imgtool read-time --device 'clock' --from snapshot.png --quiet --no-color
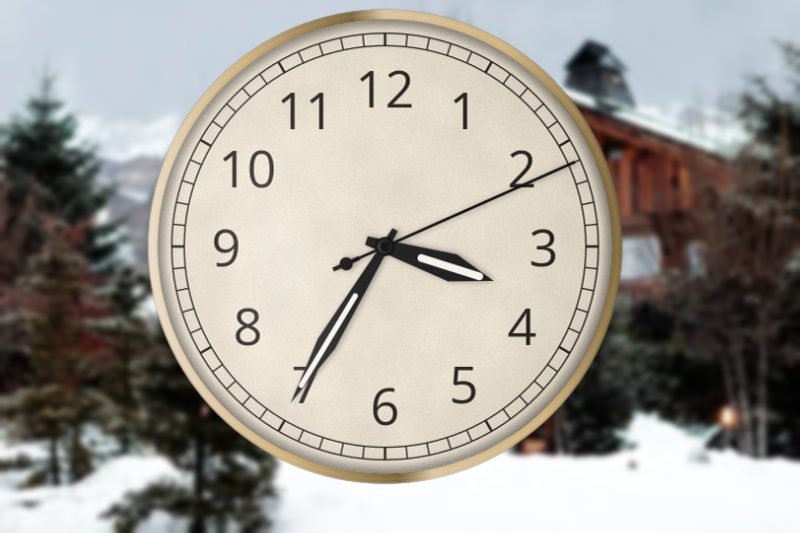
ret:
3:35:11
